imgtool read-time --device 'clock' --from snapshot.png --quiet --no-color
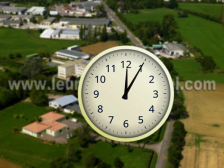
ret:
12:05
